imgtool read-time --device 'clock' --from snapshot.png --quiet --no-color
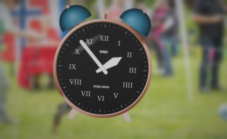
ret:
1:53
